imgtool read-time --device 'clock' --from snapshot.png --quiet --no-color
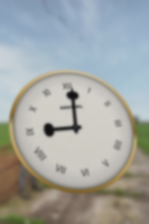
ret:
9:01
